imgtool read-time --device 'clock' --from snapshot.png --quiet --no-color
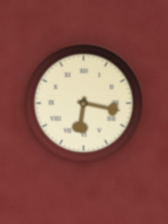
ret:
6:17
